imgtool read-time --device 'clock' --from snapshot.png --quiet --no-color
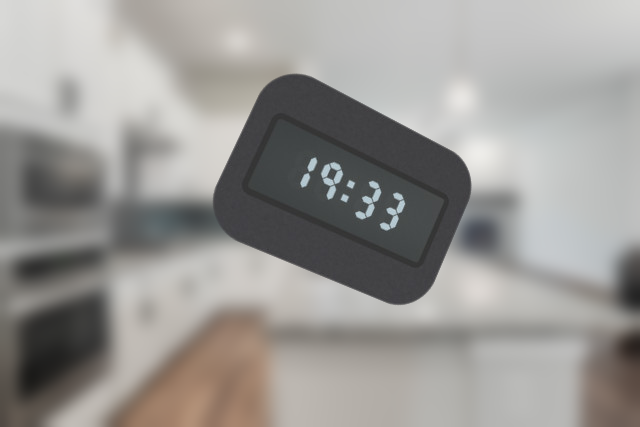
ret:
19:33
